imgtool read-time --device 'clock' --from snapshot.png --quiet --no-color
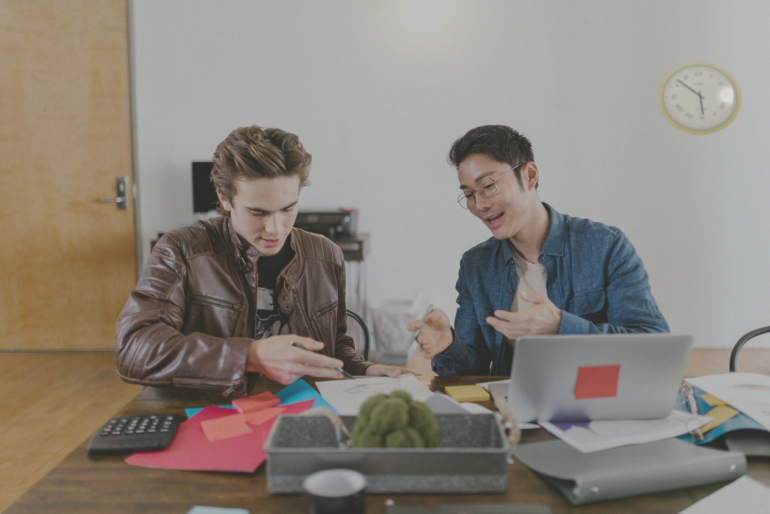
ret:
5:52
